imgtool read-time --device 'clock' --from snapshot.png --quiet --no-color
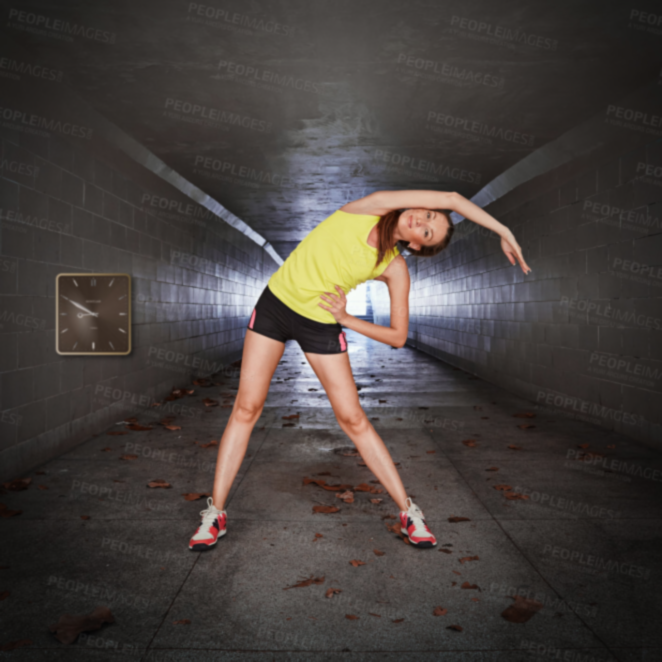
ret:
8:50
